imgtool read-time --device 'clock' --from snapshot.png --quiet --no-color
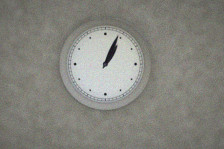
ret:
1:04
